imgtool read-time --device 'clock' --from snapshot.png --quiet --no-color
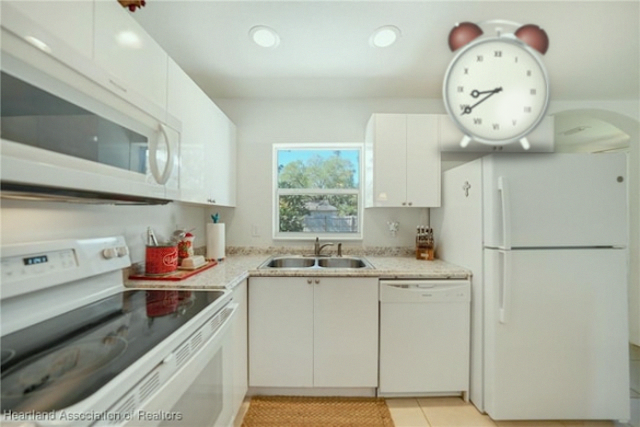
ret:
8:39
